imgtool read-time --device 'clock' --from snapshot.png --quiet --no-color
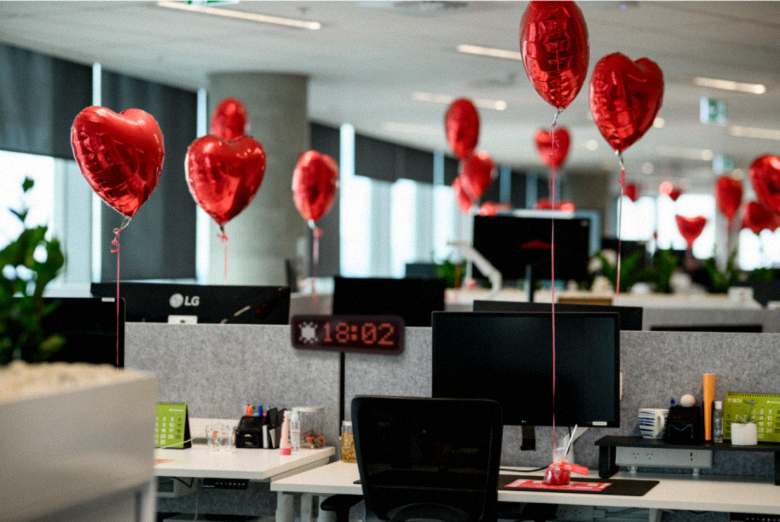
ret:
18:02
